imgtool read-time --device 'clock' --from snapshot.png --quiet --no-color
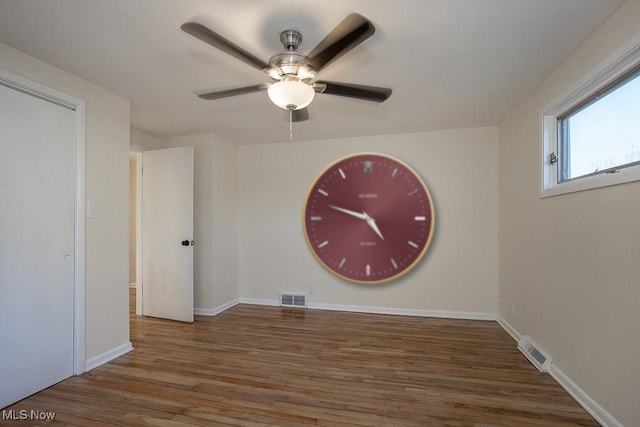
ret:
4:48
